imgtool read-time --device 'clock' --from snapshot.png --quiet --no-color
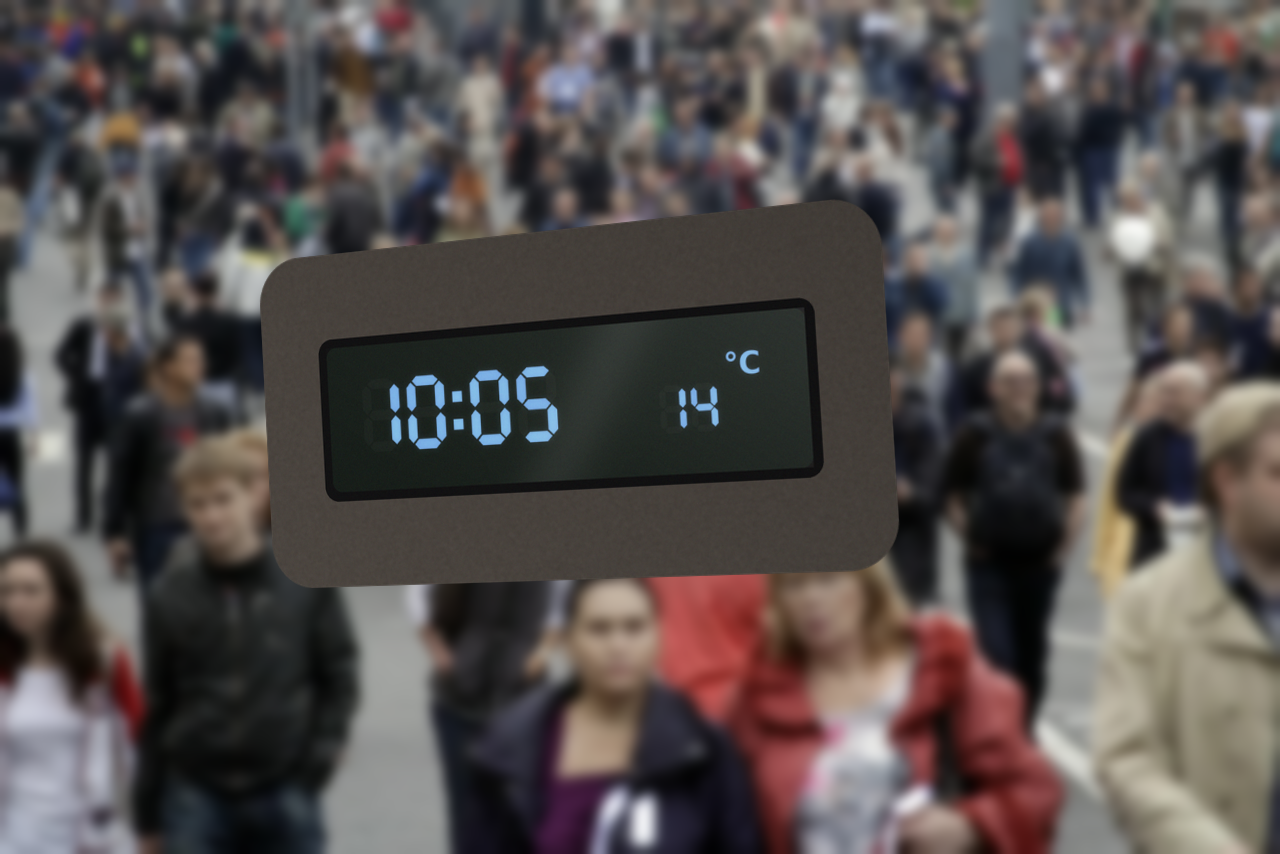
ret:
10:05
